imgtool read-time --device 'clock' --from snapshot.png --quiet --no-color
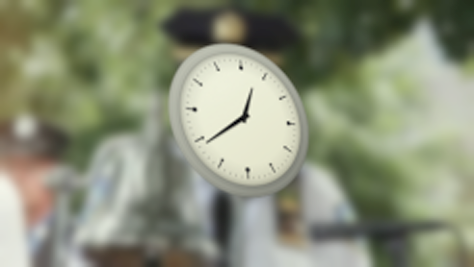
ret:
12:39
